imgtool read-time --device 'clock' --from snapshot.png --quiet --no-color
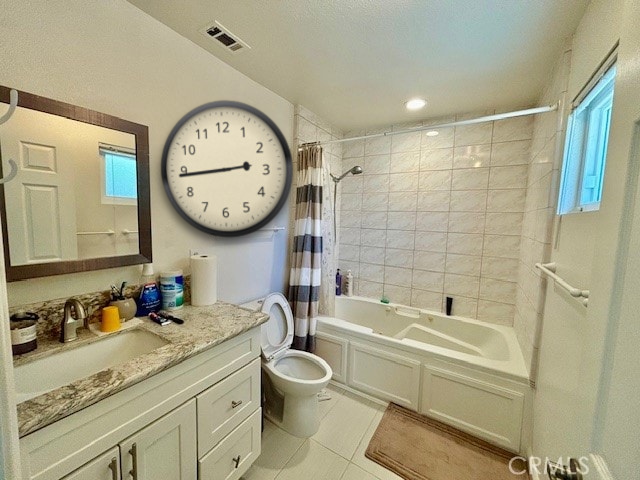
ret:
2:44
